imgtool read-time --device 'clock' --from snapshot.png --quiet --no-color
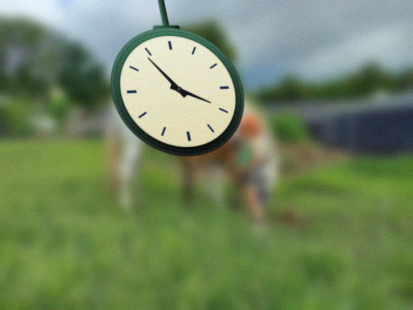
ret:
3:54
